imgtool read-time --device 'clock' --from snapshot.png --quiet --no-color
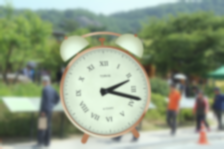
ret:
2:18
